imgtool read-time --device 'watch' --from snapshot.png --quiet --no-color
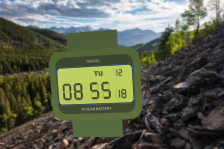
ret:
8:55:18
